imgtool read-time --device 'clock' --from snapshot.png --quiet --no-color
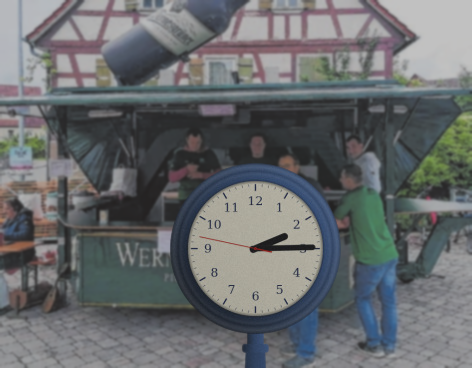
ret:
2:14:47
